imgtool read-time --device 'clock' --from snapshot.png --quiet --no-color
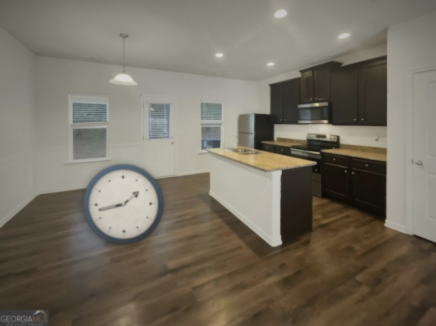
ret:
1:43
